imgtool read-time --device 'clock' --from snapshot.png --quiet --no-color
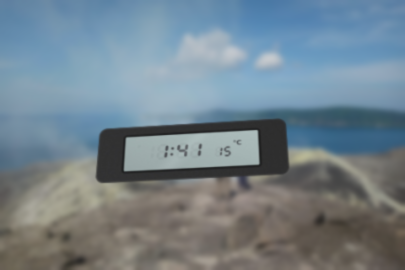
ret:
1:41
